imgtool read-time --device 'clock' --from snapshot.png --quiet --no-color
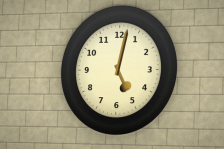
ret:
5:02
